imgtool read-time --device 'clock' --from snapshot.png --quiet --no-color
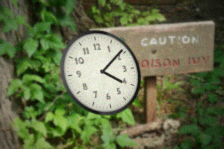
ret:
4:09
